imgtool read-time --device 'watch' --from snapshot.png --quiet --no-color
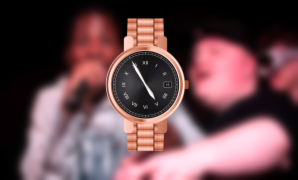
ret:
4:55
